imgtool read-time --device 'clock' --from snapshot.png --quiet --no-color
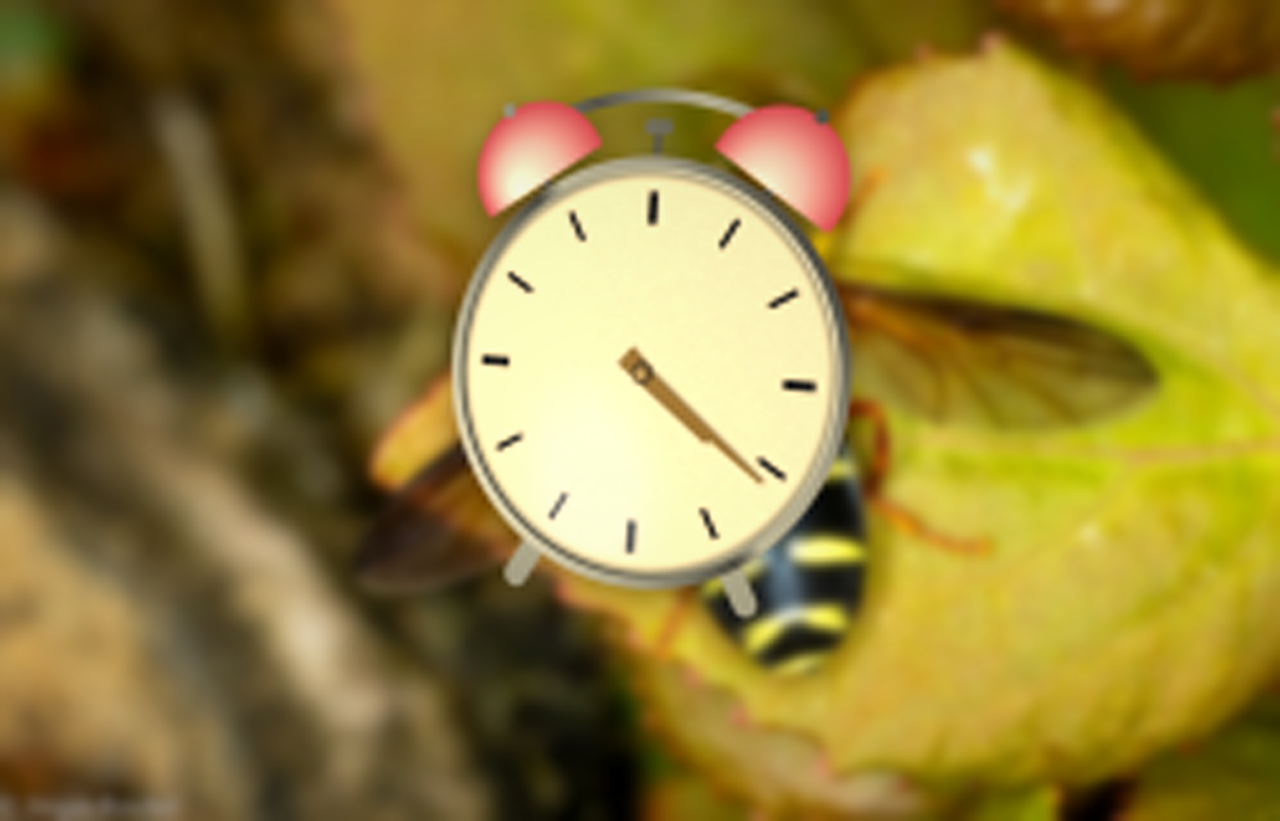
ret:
4:21
